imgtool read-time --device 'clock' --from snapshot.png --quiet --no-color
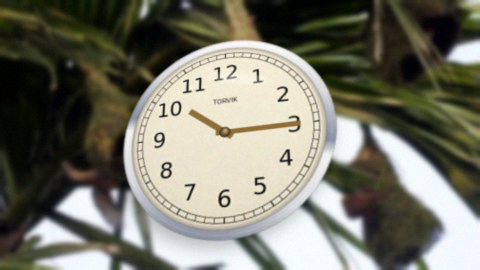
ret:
10:15
